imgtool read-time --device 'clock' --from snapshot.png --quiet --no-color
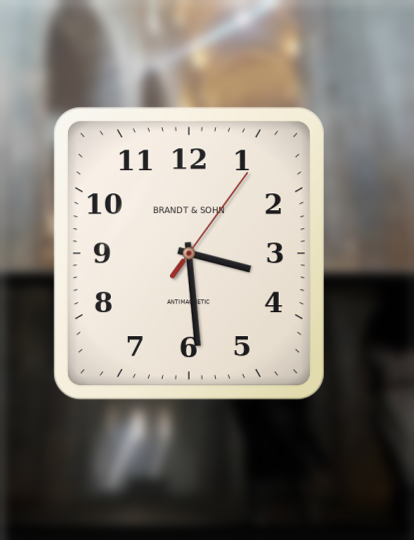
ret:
3:29:06
